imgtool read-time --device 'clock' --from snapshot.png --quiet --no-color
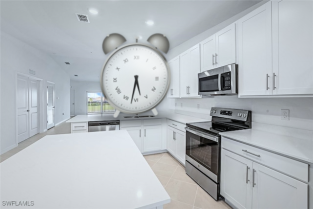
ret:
5:32
